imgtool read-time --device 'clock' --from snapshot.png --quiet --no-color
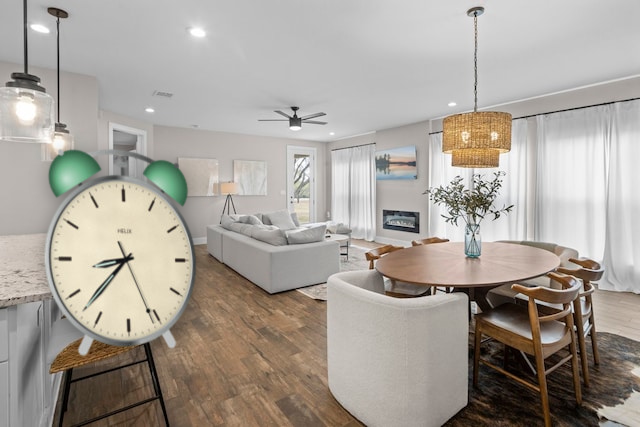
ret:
8:37:26
